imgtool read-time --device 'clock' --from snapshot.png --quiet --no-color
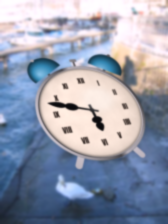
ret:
5:48
